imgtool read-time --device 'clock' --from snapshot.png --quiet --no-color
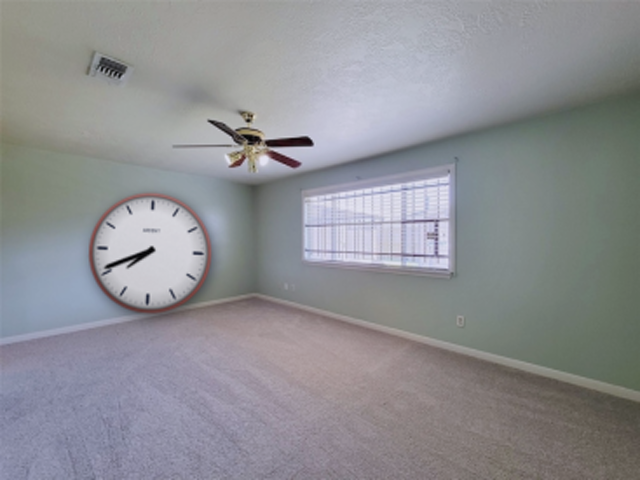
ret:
7:41
